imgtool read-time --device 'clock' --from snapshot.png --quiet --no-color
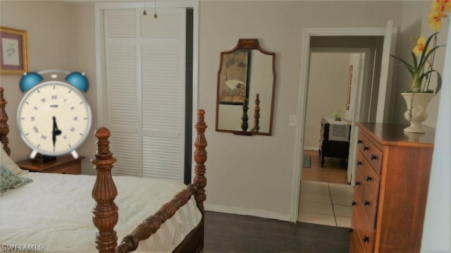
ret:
5:30
